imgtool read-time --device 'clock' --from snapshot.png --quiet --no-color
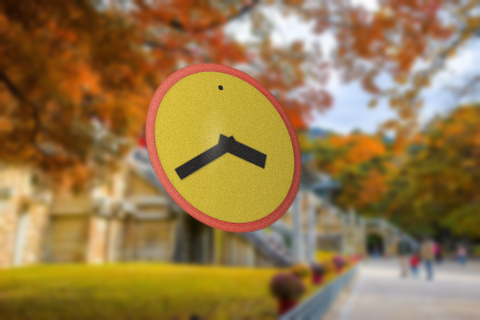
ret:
3:40
